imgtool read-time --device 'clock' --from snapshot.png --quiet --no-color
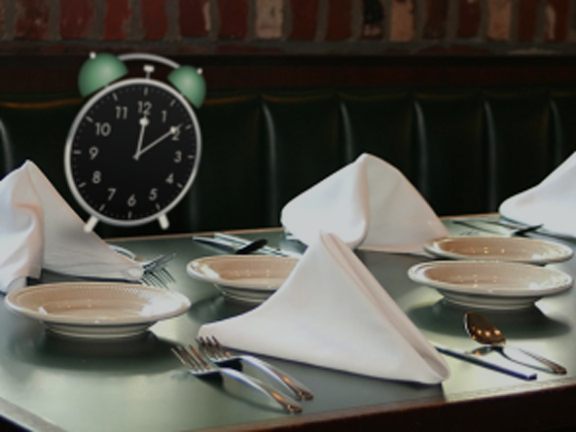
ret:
12:09
